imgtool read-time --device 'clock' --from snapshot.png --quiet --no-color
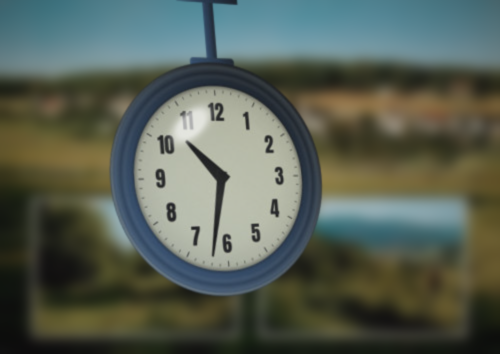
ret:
10:32
